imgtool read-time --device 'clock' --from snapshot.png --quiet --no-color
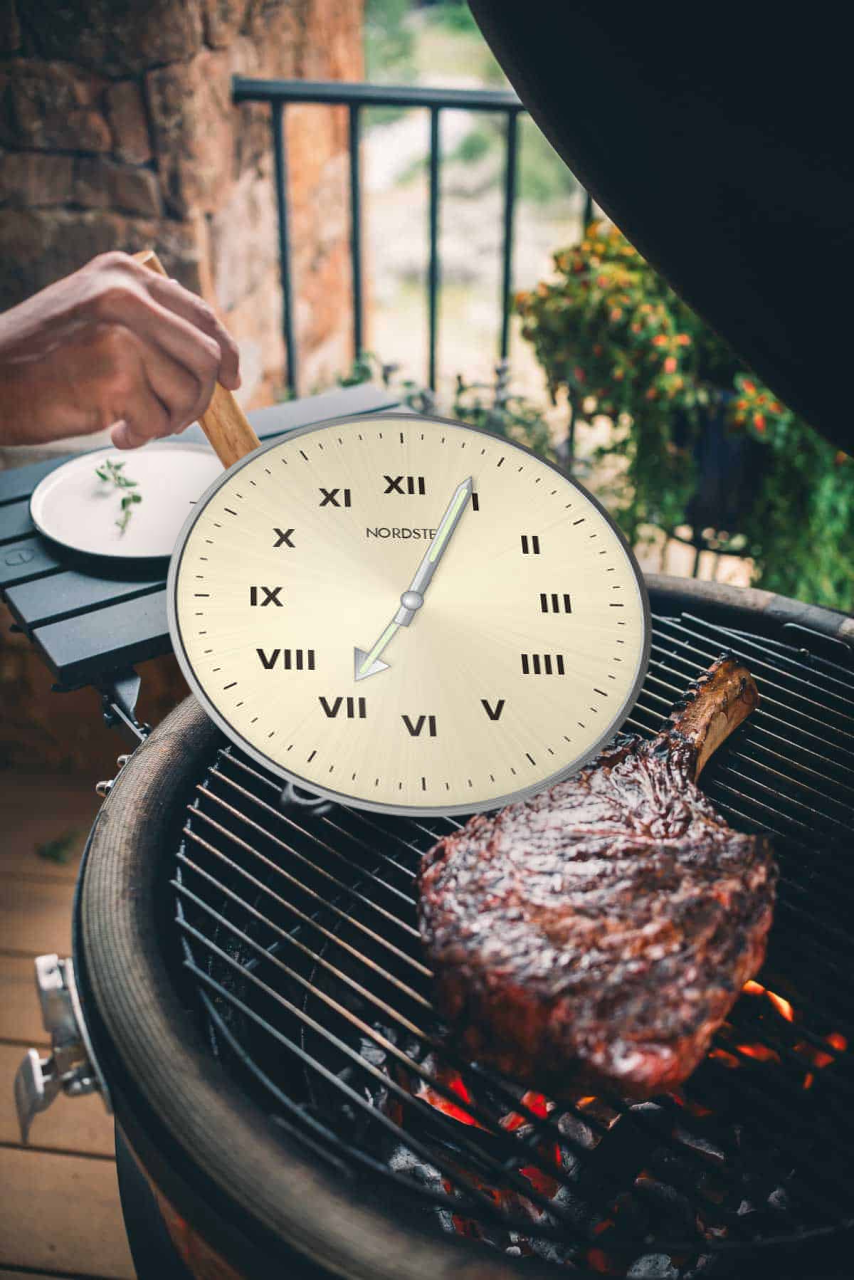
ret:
7:04
